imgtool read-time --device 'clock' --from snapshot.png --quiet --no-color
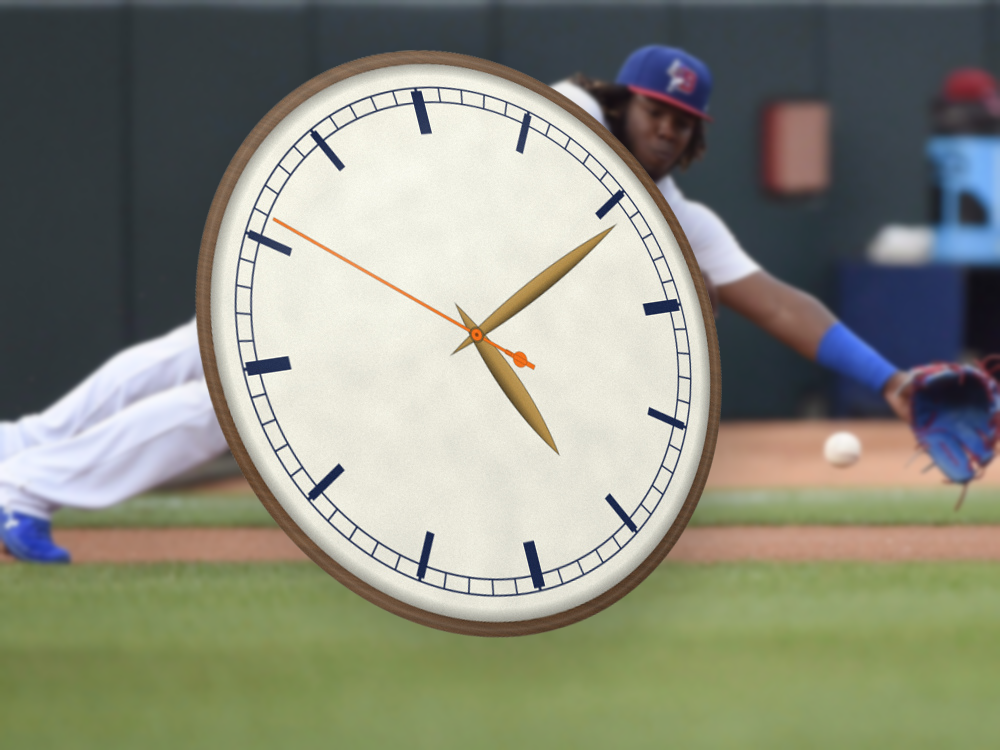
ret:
5:10:51
